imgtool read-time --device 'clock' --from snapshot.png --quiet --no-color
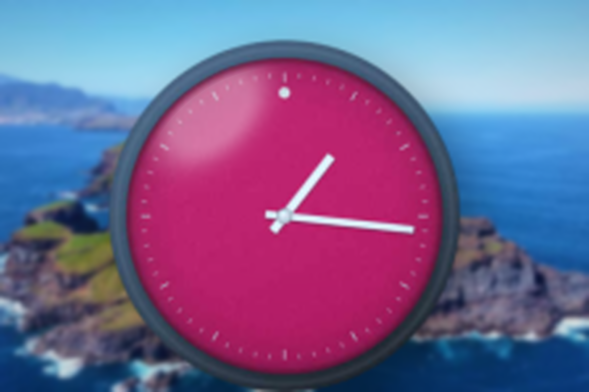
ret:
1:16
